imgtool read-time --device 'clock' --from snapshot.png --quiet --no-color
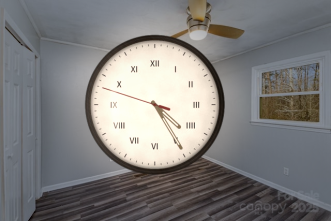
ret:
4:24:48
